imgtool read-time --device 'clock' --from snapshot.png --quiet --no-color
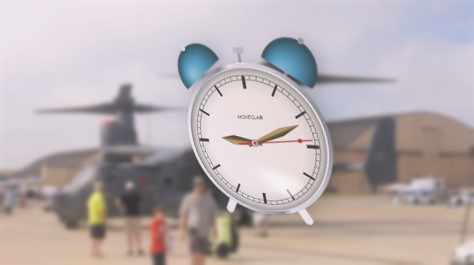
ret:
9:11:14
